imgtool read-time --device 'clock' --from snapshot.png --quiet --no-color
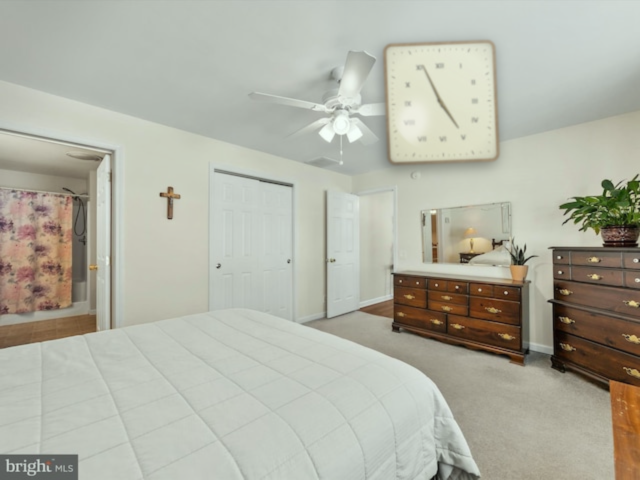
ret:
4:56
